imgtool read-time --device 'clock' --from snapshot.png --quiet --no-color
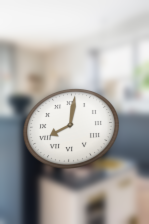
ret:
8:01
